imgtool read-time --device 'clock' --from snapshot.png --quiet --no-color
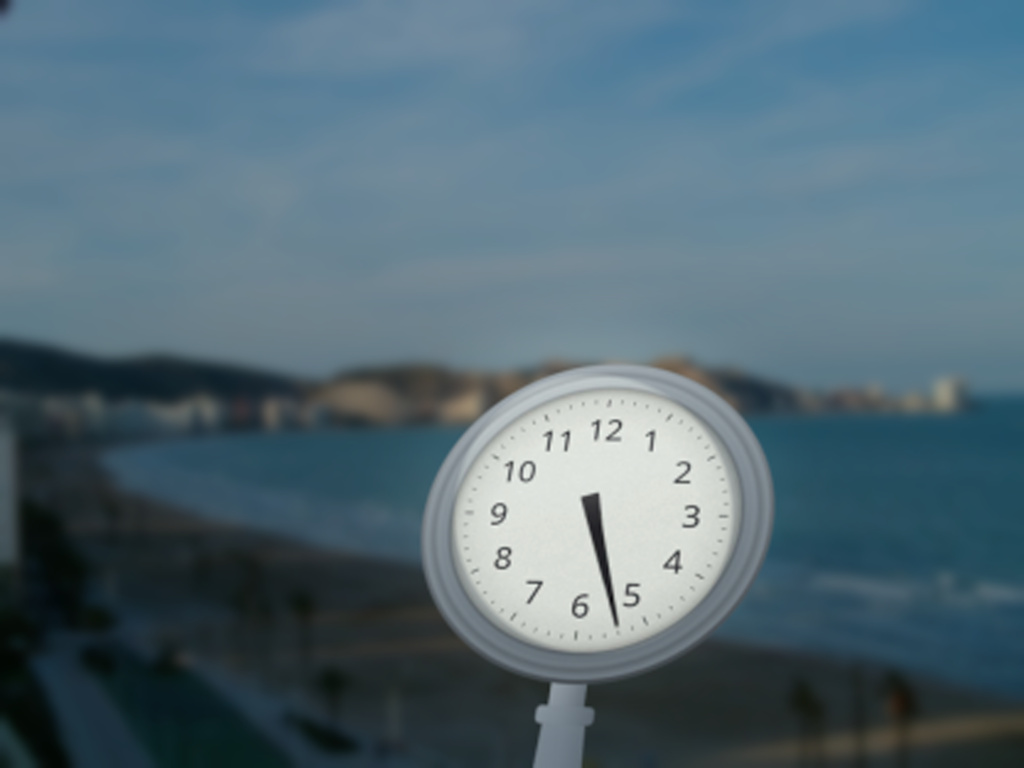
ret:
5:27
